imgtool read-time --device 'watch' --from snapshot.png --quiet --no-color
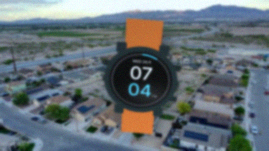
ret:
7:04
